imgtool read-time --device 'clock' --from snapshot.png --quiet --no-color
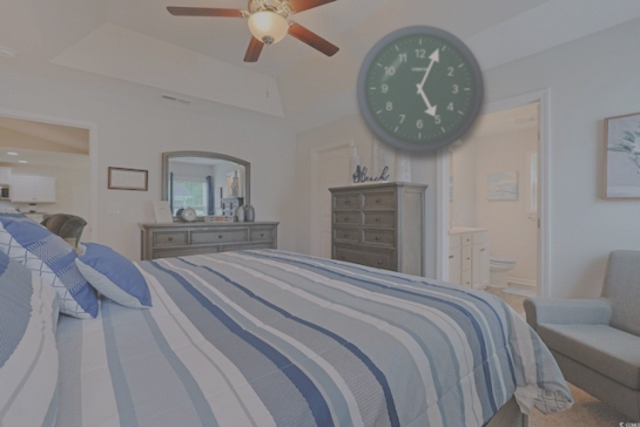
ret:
5:04
